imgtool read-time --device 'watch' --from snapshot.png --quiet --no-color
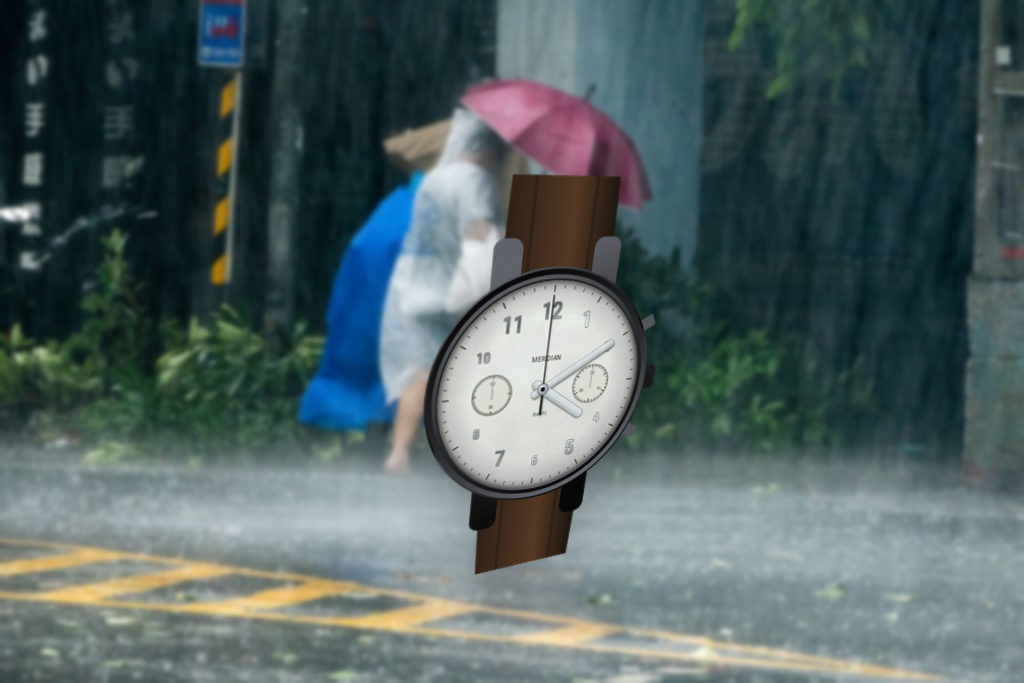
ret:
4:10
